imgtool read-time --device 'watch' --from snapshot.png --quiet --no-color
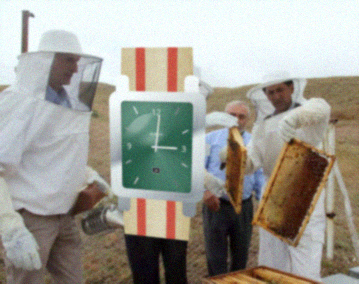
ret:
3:01
